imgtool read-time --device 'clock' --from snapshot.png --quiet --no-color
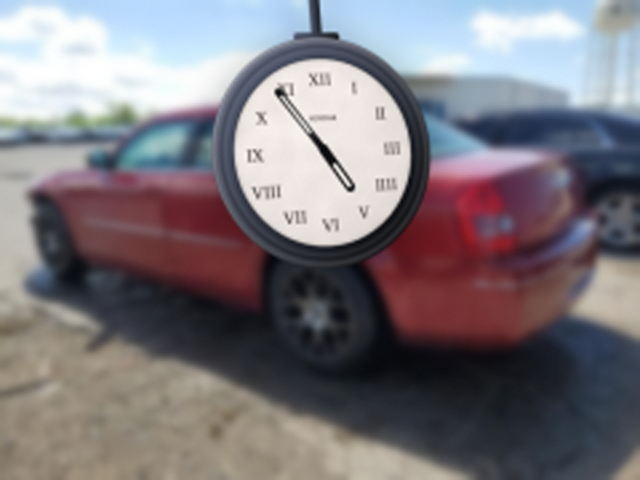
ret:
4:54
